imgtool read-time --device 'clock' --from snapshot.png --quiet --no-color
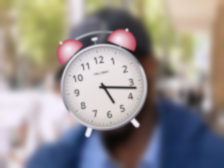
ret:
5:17
